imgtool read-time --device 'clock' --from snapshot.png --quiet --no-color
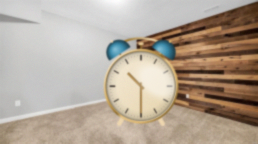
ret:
10:30
